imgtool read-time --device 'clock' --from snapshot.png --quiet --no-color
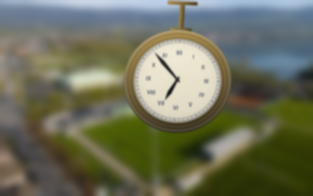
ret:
6:53
